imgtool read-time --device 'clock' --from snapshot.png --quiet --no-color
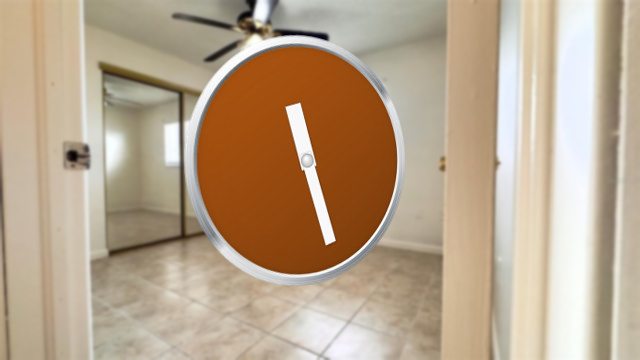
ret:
11:27
